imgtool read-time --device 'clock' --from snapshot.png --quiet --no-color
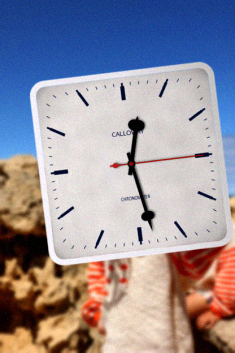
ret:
12:28:15
